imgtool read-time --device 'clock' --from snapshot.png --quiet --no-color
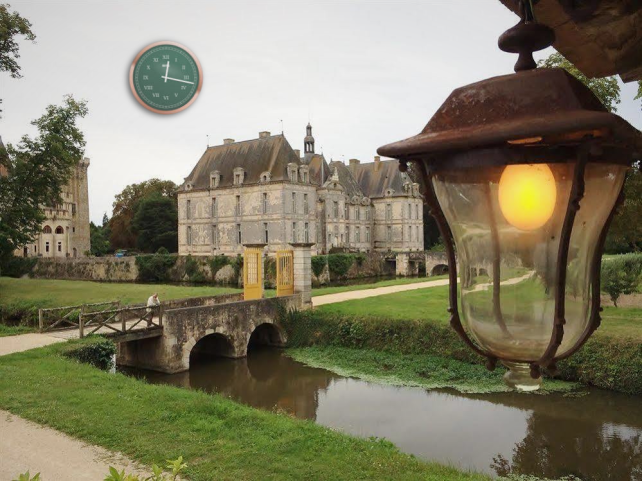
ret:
12:17
